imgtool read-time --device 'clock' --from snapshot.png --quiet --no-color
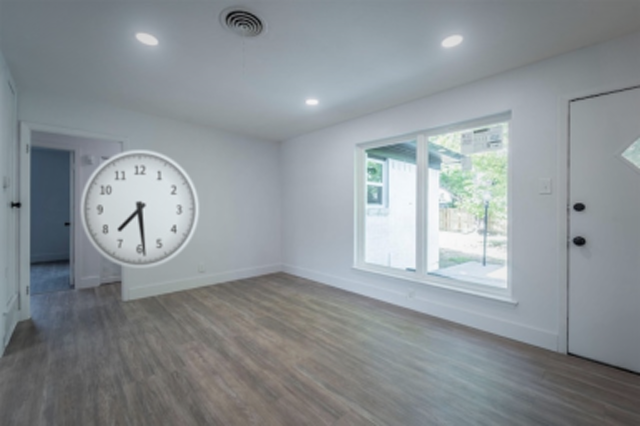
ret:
7:29
